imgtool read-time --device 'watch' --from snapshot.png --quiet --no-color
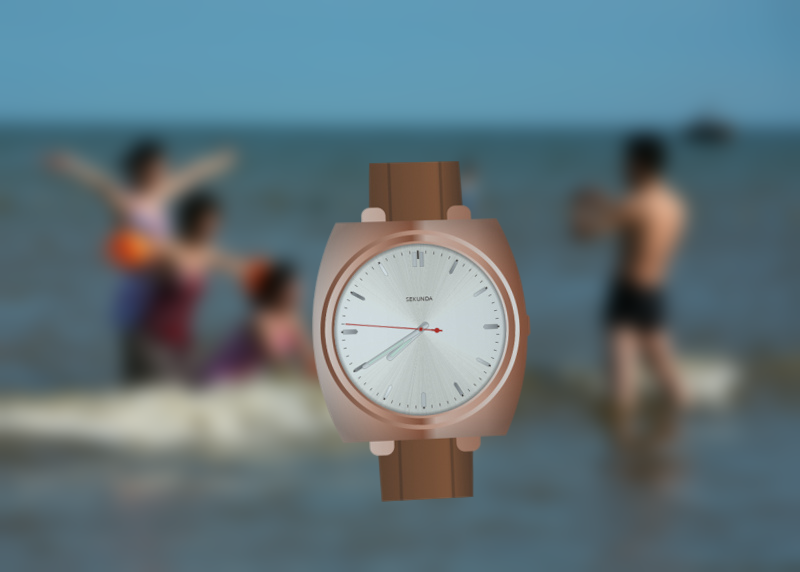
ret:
7:39:46
